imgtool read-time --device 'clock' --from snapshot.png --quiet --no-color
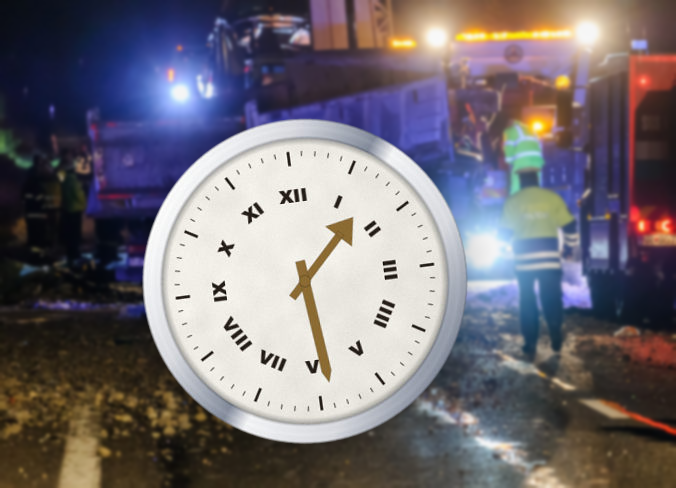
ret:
1:29
